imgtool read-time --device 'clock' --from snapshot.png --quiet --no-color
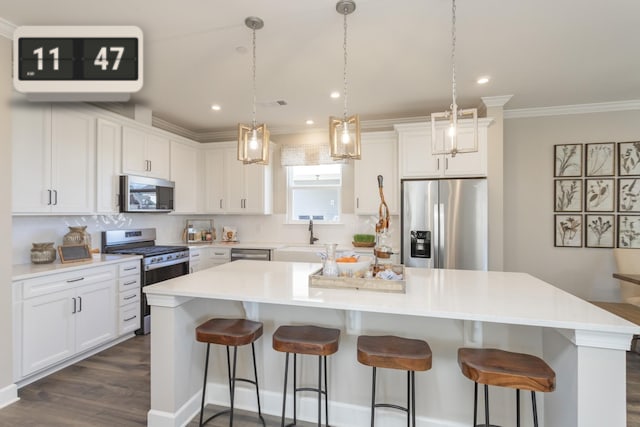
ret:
11:47
